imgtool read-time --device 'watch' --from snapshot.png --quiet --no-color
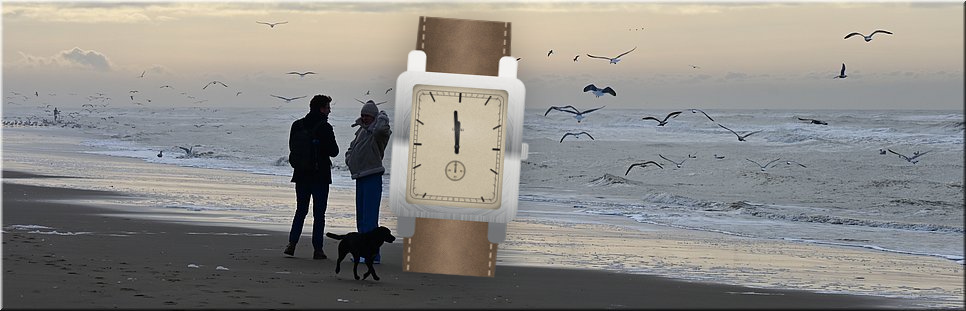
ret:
11:59
